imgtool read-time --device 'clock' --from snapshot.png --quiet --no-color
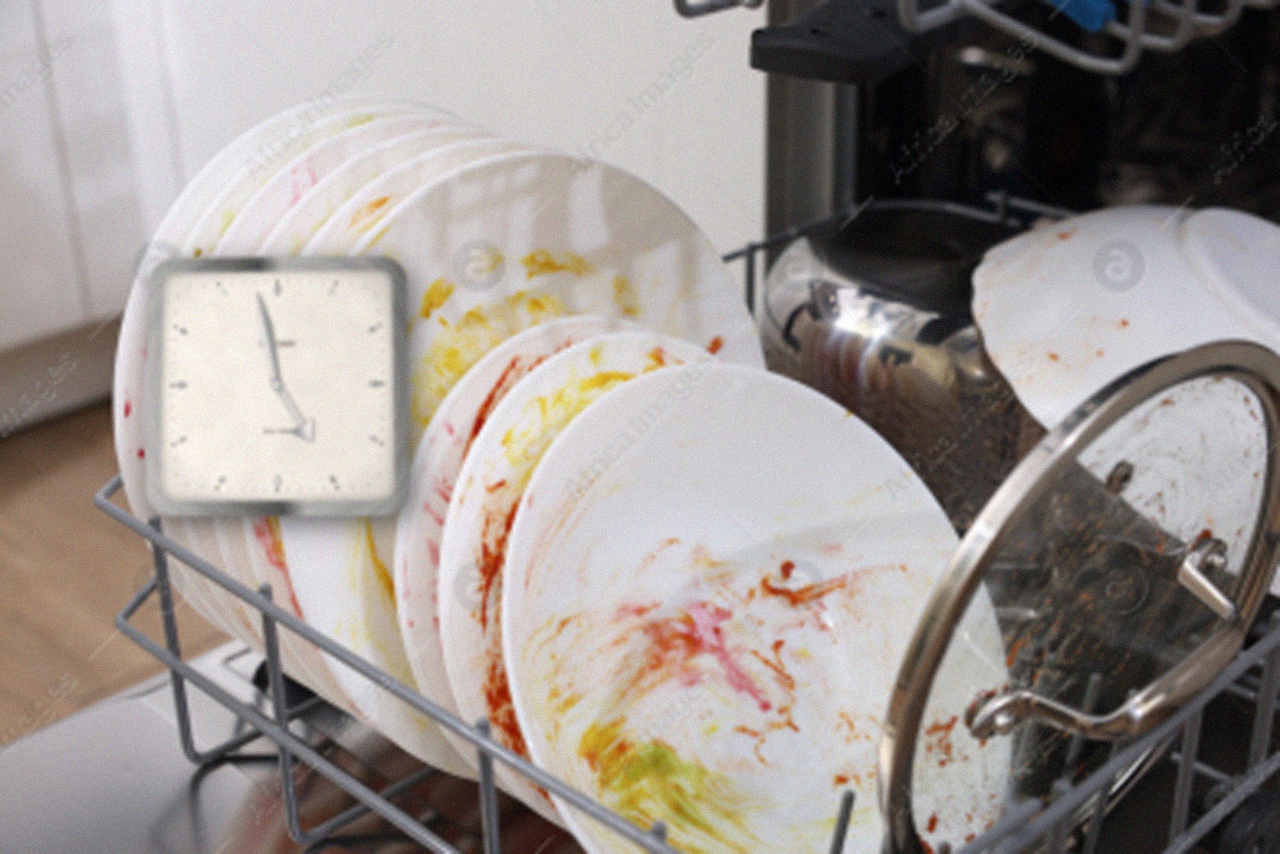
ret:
4:58
